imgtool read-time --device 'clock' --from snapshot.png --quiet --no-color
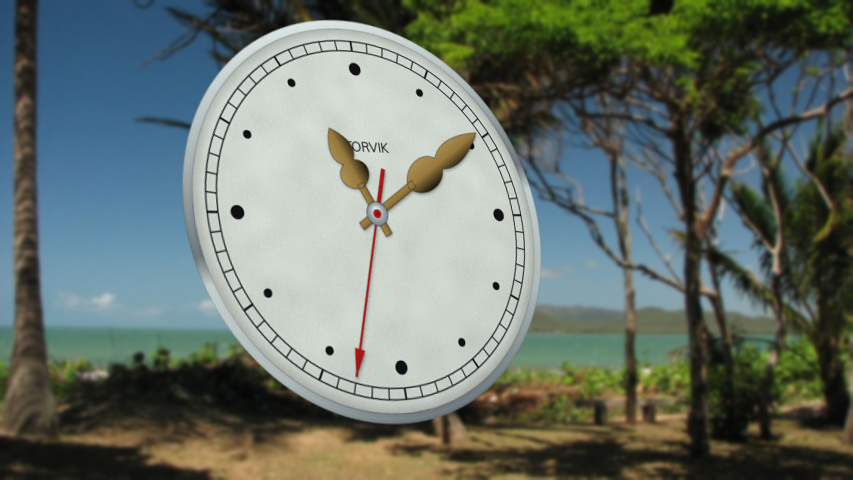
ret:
11:09:33
